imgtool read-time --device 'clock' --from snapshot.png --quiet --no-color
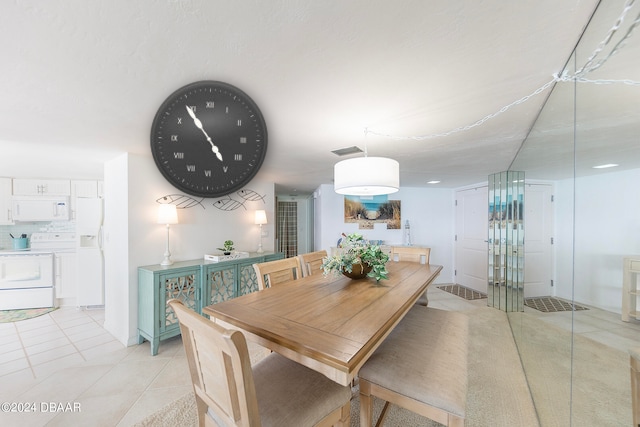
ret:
4:54
